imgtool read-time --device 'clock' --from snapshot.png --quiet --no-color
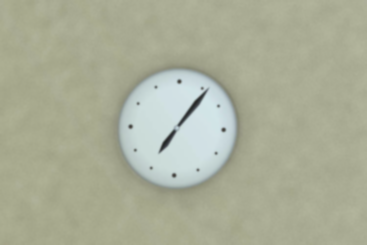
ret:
7:06
